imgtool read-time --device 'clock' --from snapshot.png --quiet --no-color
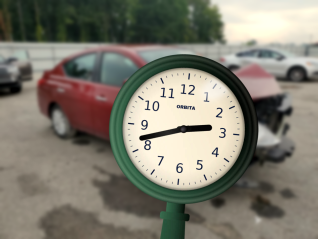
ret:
2:42
